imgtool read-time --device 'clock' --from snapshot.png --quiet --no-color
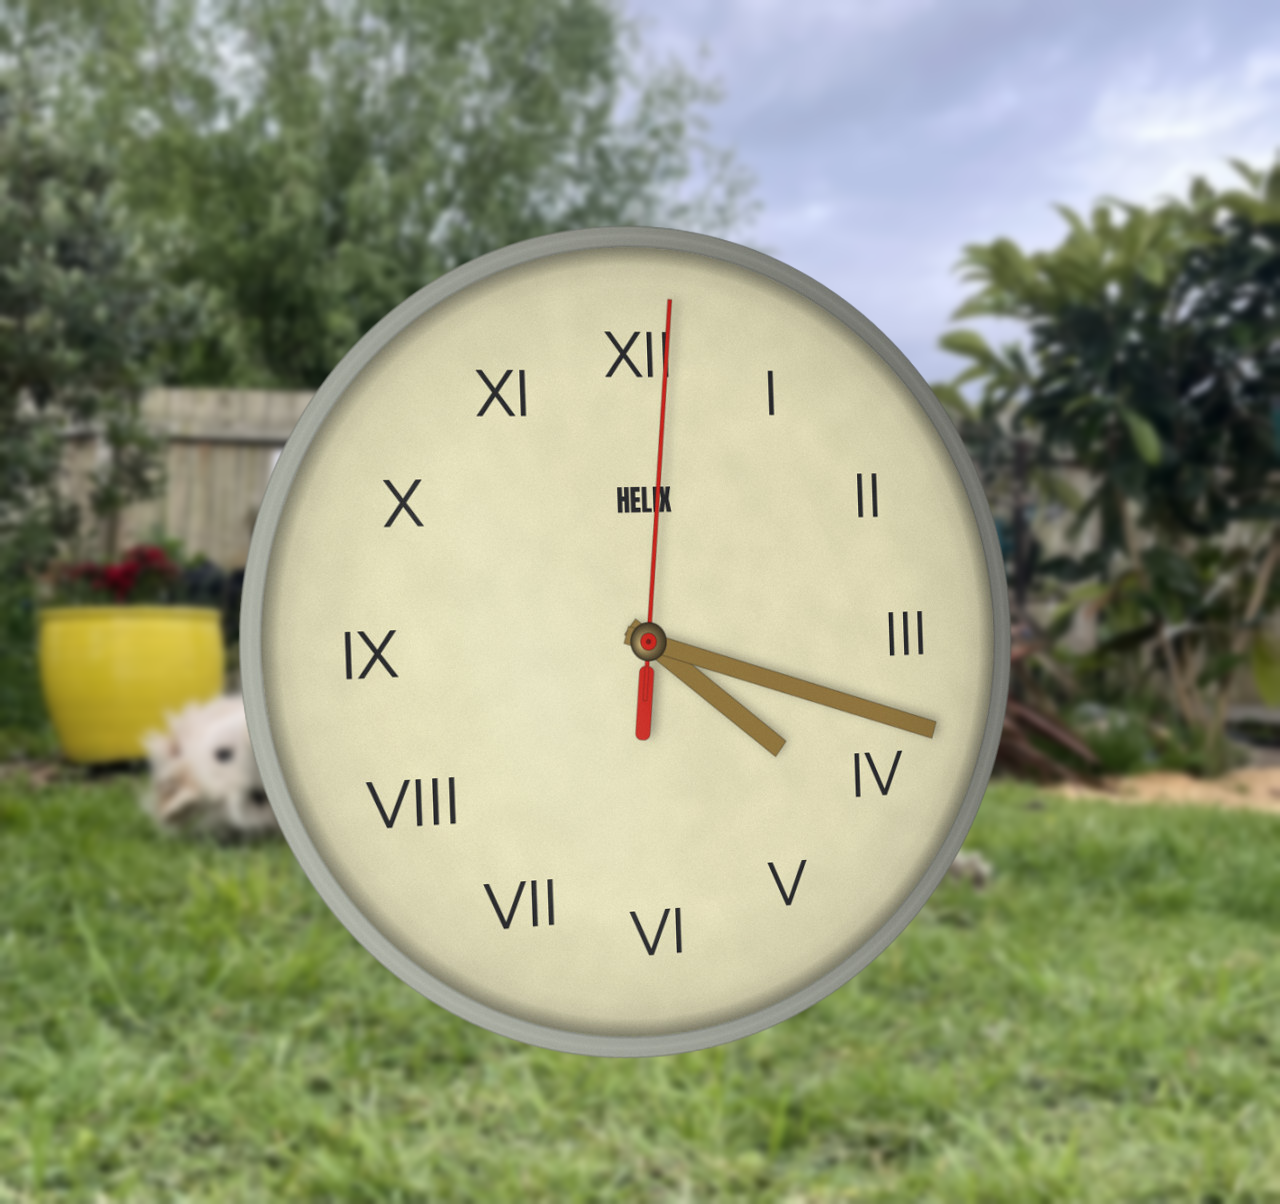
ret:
4:18:01
